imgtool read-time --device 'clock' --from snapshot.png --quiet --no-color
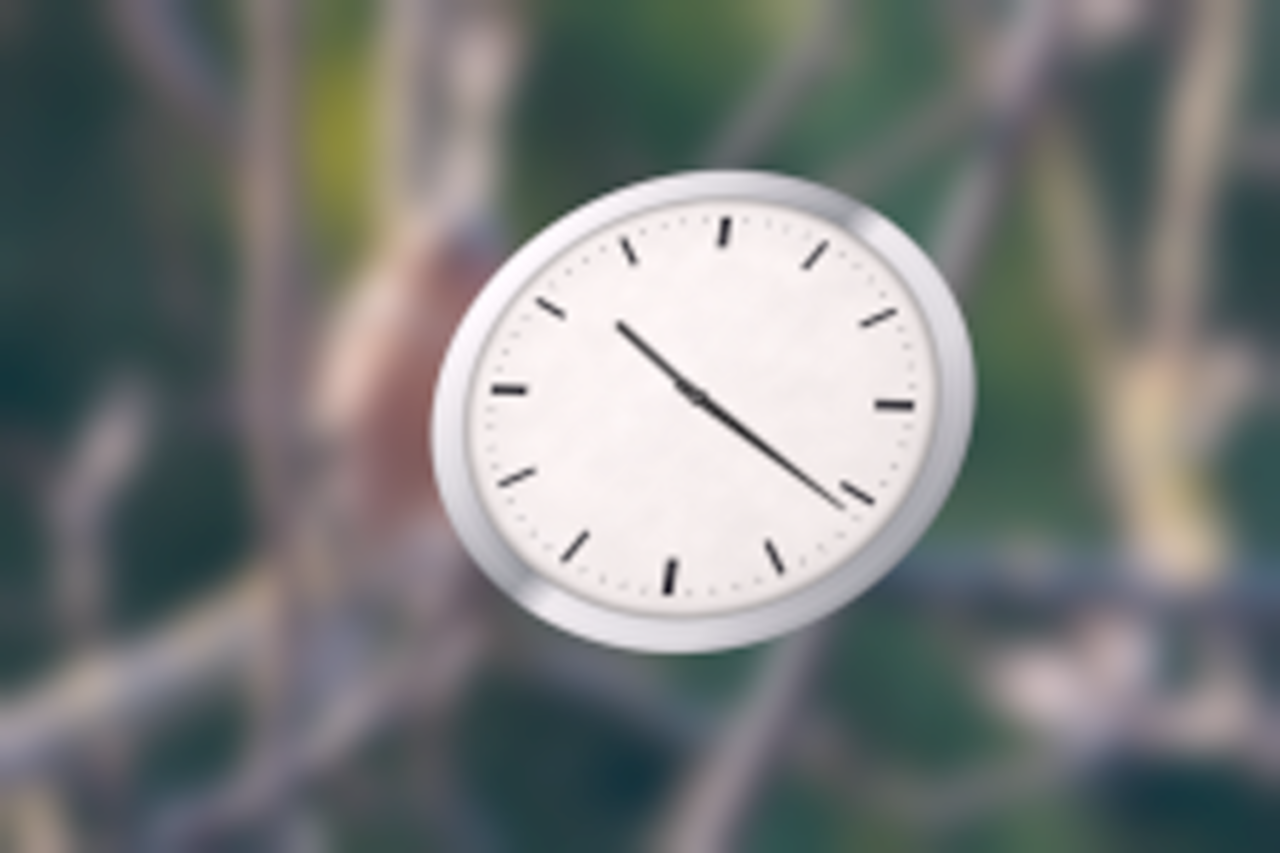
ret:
10:21
